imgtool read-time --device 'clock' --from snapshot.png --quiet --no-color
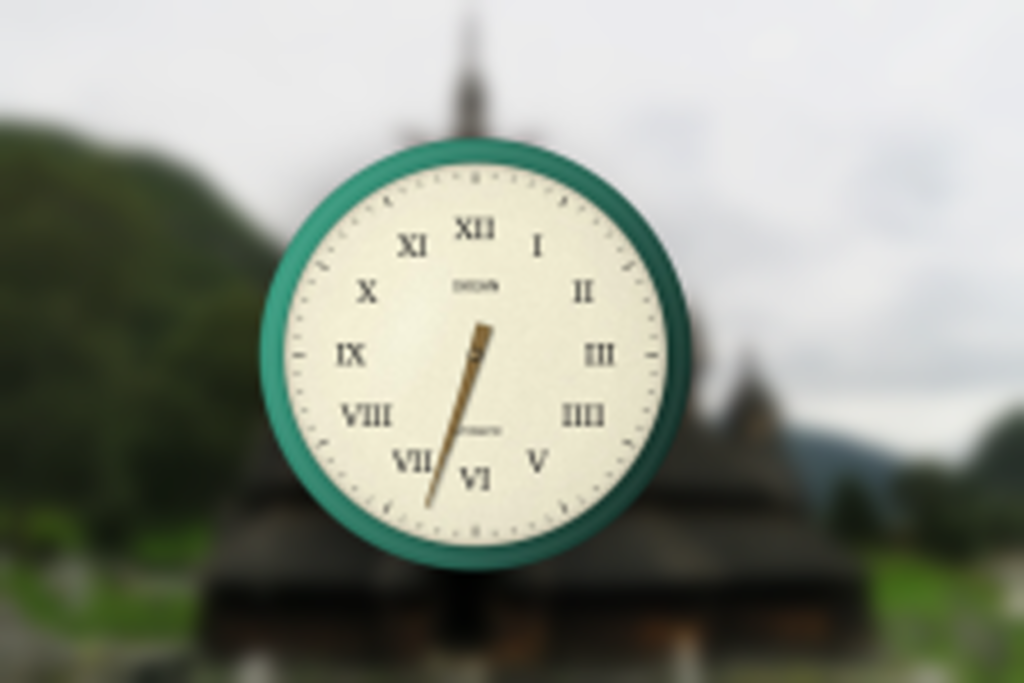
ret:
6:33
